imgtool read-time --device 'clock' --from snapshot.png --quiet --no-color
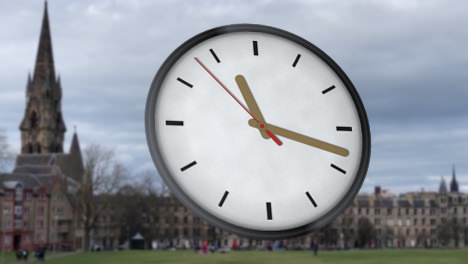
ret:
11:17:53
